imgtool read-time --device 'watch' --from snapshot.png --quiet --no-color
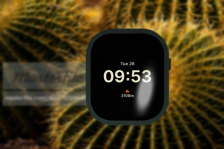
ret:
9:53
